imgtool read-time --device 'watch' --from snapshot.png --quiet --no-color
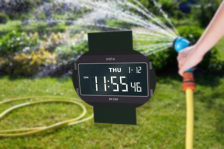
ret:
11:55:46
